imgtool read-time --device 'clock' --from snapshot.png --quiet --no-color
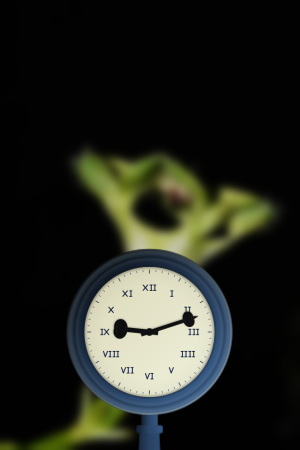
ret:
9:12
